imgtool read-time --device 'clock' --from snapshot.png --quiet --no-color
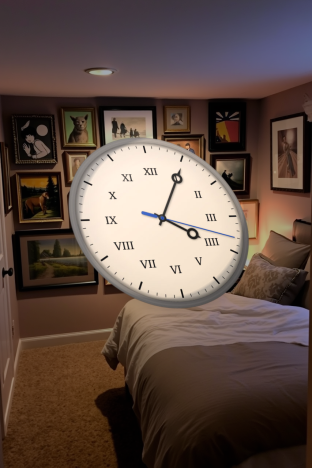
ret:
4:05:18
